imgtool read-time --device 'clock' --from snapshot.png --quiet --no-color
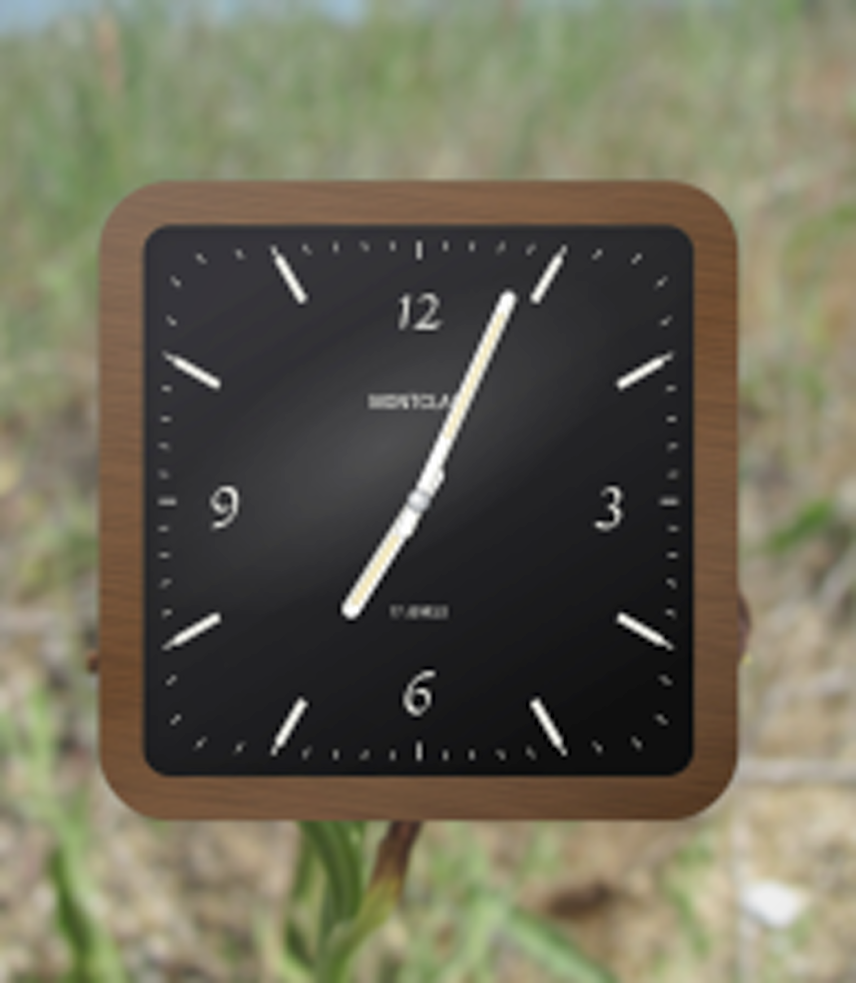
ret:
7:04
